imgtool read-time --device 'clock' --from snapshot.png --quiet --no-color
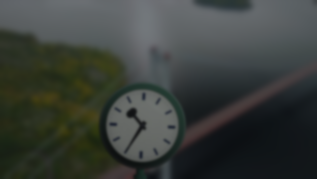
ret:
10:35
